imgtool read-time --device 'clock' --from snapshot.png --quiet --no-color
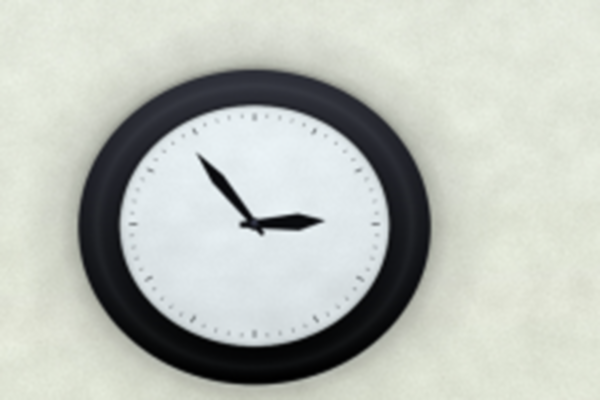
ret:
2:54
